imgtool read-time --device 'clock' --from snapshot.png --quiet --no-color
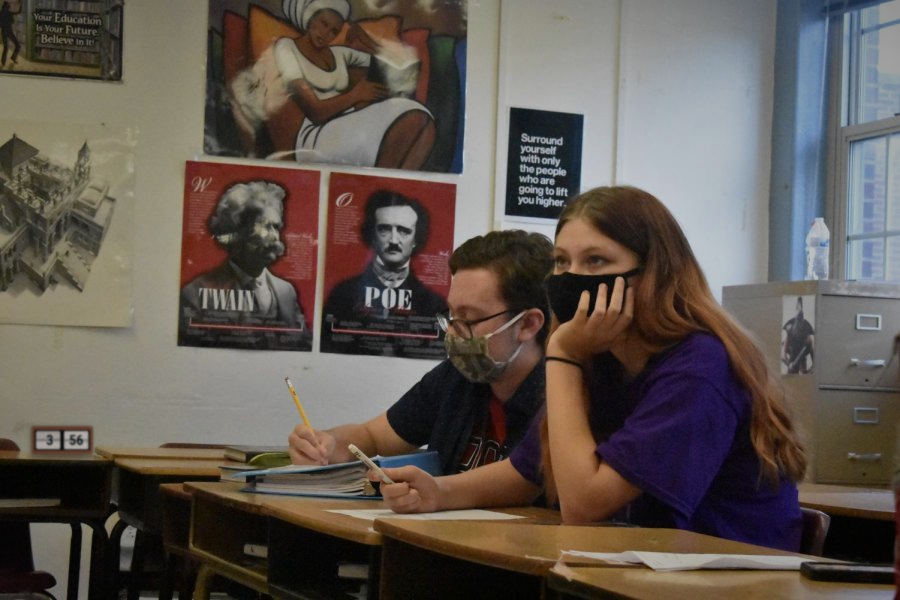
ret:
3:56
